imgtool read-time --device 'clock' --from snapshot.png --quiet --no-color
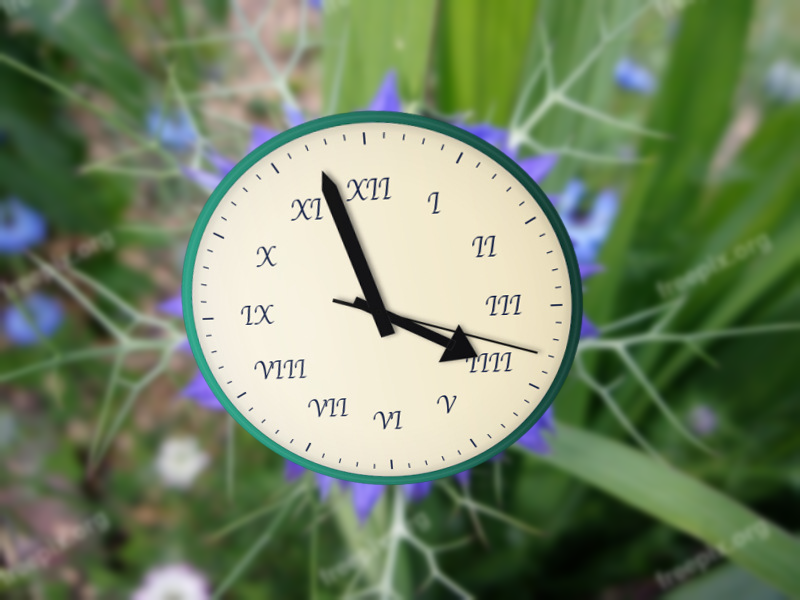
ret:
3:57:18
